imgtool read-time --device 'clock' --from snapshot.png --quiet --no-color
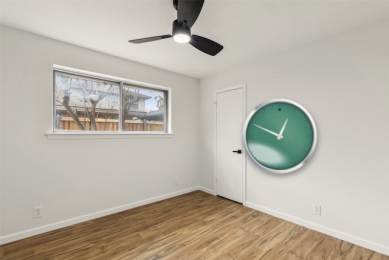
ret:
12:49
